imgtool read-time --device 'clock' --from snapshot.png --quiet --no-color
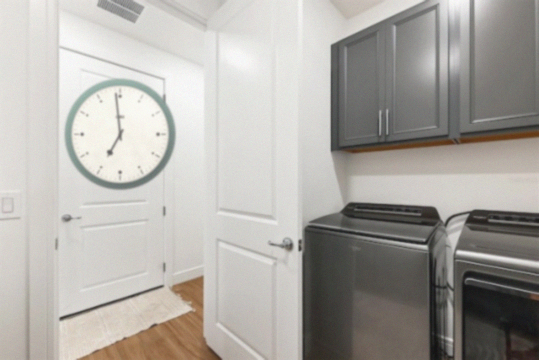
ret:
6:59
